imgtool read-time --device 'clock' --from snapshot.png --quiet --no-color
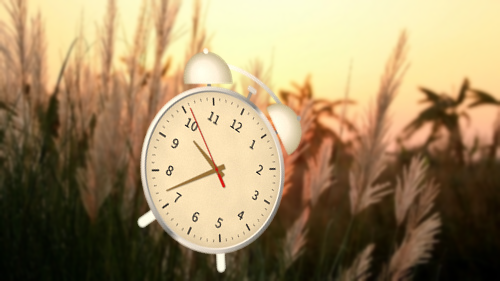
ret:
9:36:51
